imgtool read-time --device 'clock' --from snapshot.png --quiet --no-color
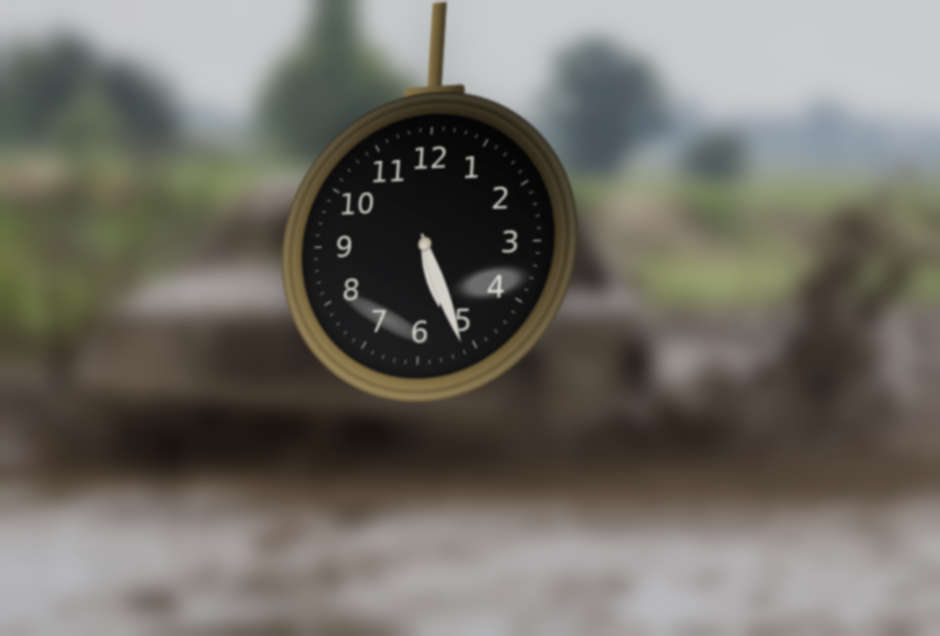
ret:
5:26
